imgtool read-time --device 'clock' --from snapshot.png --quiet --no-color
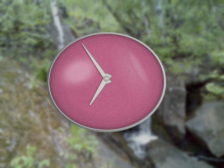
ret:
6:55
